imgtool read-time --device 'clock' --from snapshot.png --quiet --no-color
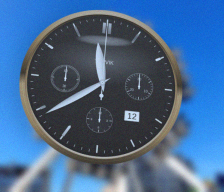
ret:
11:39
